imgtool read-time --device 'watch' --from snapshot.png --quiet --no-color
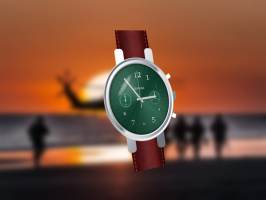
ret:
2:54
